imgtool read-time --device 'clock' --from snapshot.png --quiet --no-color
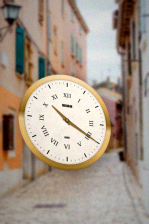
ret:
10:20
